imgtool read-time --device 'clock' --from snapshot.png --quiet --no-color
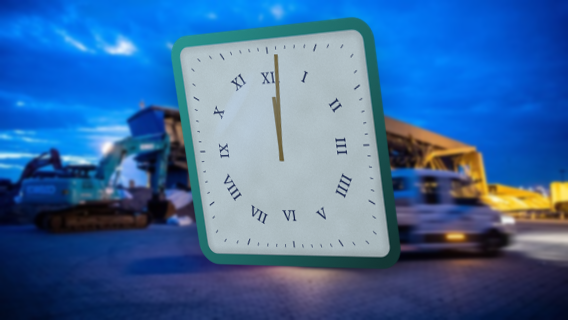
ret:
12:01
